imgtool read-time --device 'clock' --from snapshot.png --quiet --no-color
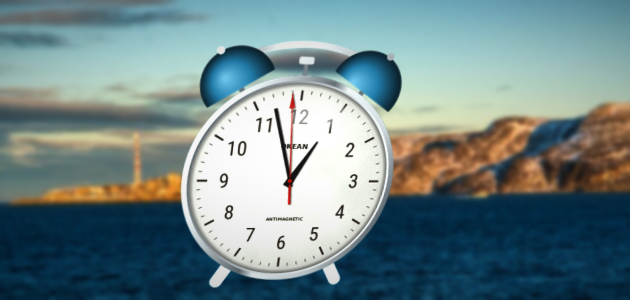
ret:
12:56:59
